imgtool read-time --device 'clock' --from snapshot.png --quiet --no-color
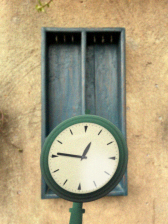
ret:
12:46
